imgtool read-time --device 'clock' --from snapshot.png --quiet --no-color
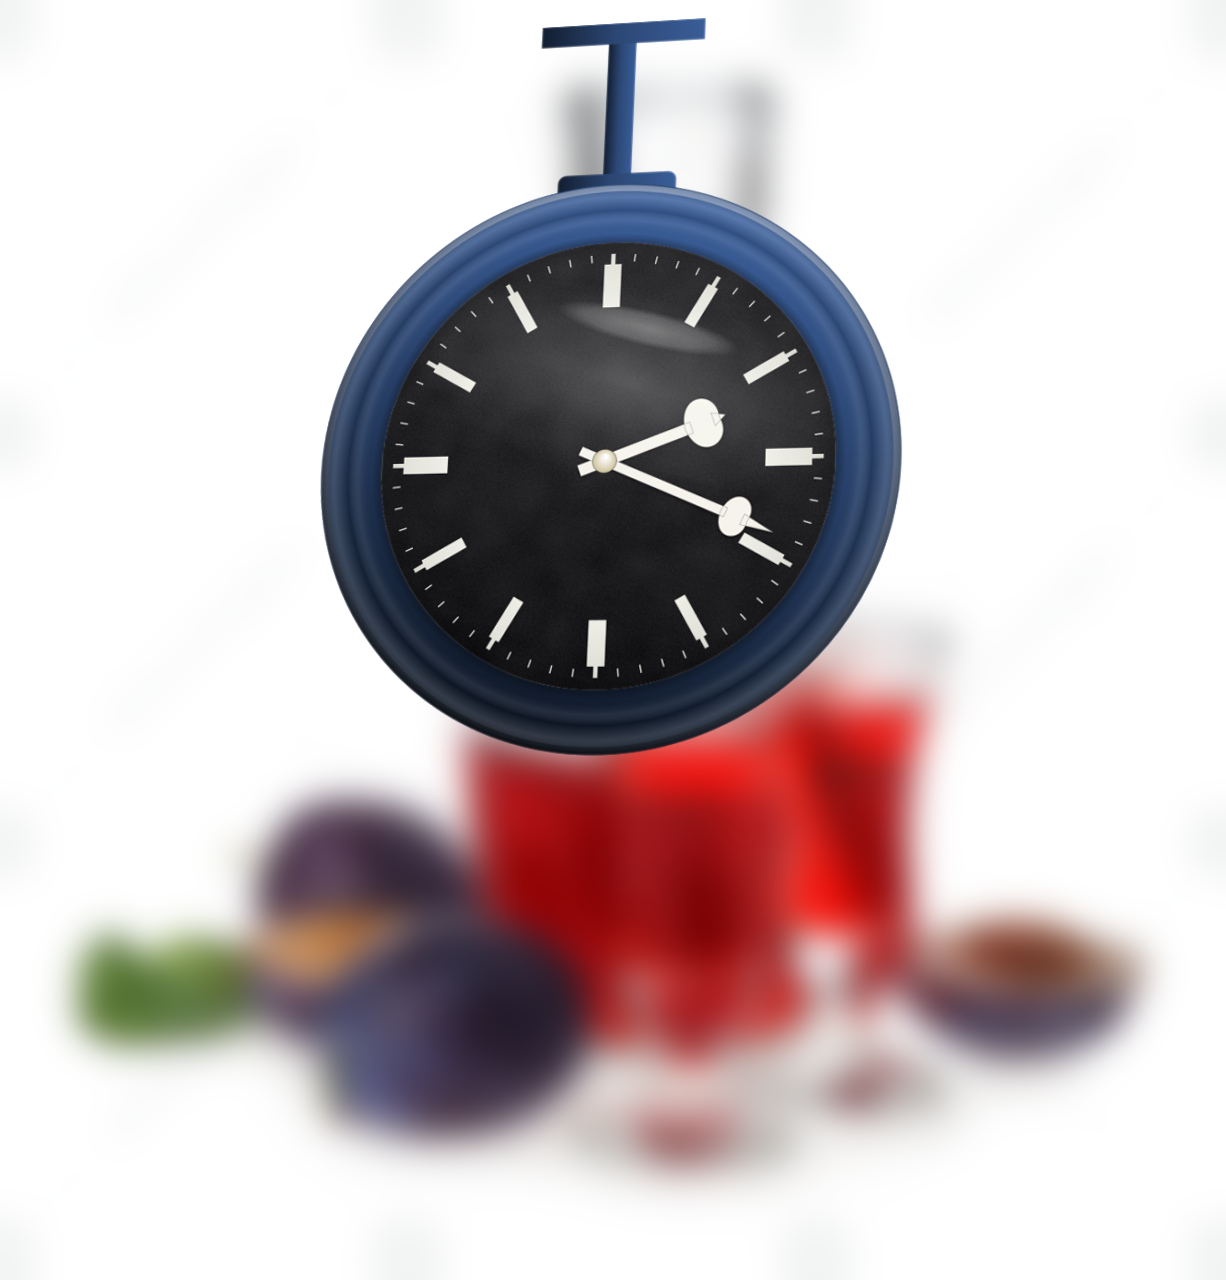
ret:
2:19
